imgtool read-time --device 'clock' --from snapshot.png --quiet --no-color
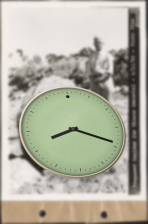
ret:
8:19
